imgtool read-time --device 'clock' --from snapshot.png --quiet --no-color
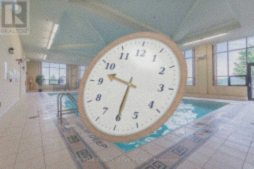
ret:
9:30
